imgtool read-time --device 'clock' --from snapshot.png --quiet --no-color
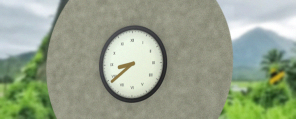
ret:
8:39
